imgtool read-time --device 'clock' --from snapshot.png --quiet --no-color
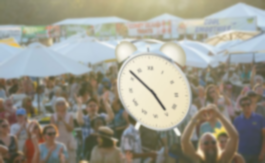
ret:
4:52
